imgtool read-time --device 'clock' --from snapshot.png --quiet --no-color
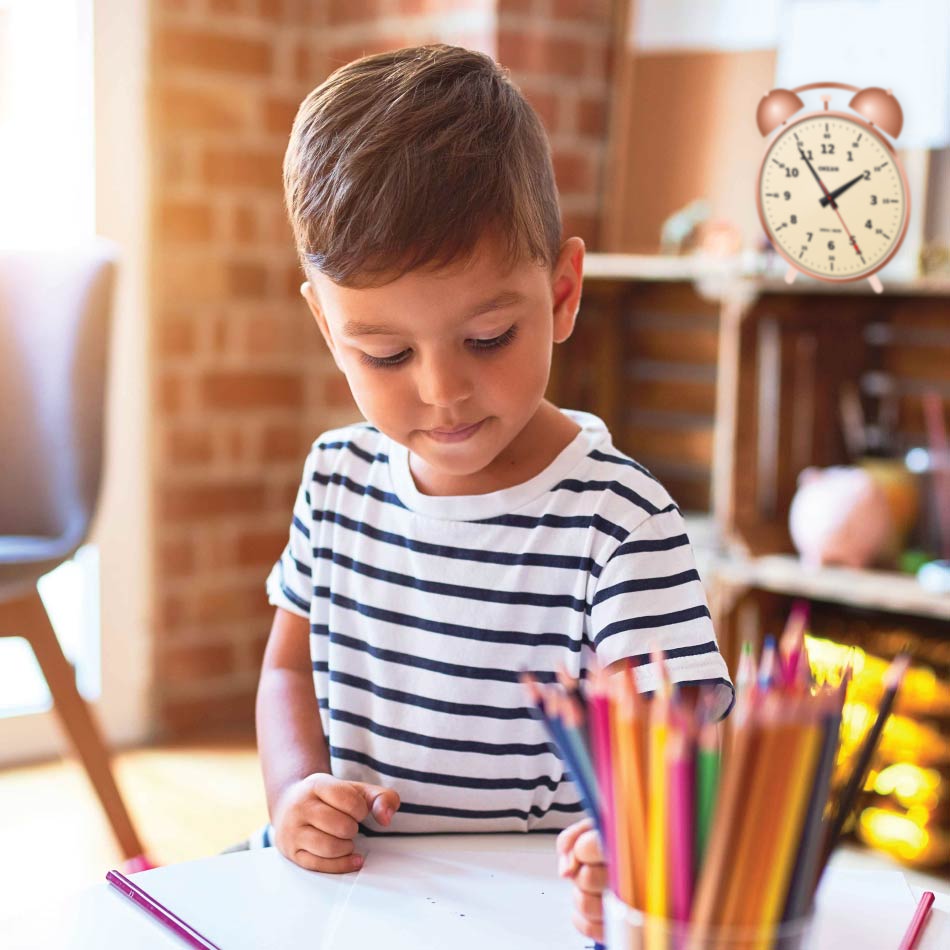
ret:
1:54:25
